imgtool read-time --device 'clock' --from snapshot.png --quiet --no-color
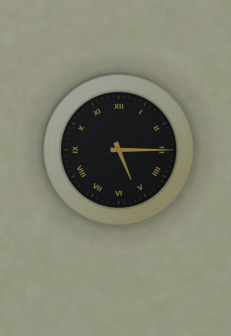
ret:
5:15
